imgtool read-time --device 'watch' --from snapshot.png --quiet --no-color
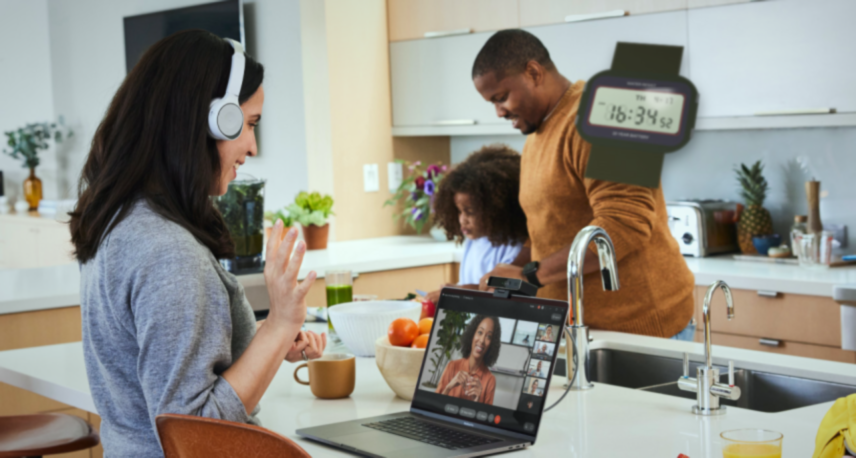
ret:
16:34
